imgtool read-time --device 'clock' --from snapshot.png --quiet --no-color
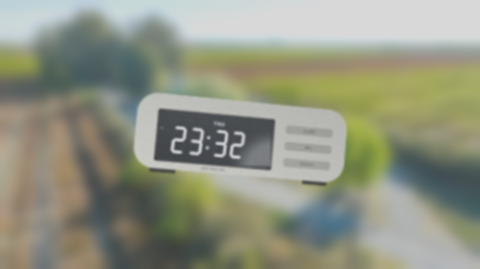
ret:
23:32
